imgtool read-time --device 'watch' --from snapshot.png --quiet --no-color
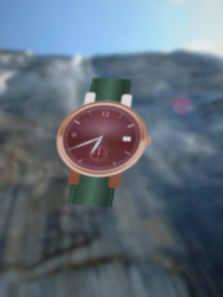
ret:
6:40
